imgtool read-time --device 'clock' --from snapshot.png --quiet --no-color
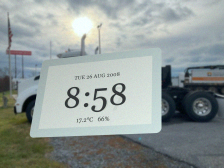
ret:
8:58
